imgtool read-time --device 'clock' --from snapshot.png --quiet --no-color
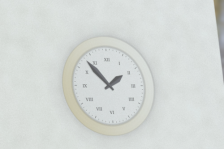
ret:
1:53
